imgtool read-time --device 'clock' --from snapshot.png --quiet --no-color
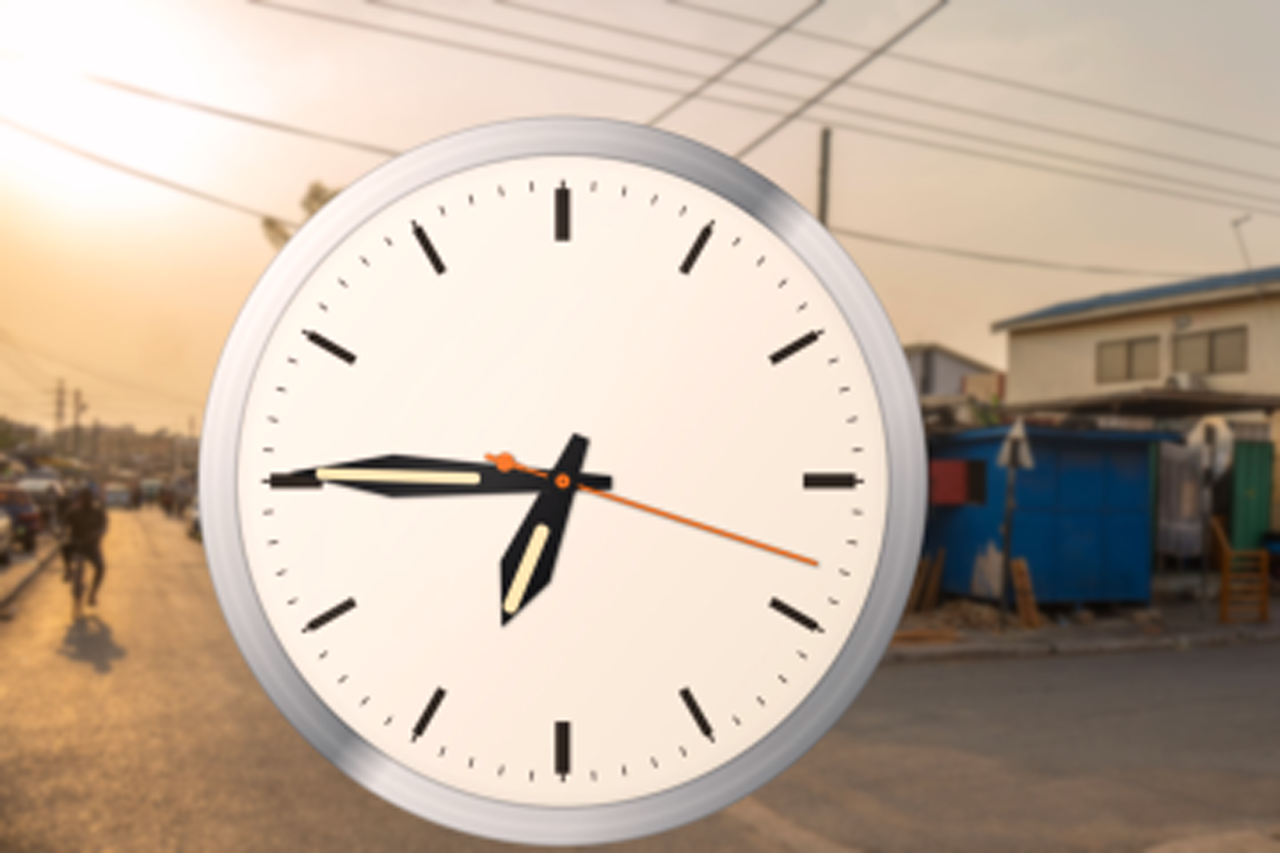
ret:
6:45:18
